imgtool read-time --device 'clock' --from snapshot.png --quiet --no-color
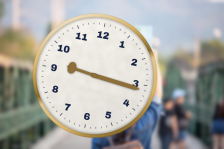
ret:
9:16
